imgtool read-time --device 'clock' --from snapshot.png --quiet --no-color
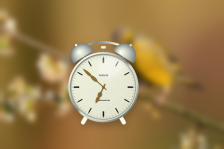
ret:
6:52
